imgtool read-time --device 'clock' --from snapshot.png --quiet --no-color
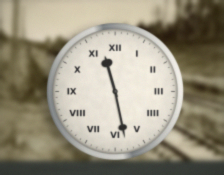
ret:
11:28
